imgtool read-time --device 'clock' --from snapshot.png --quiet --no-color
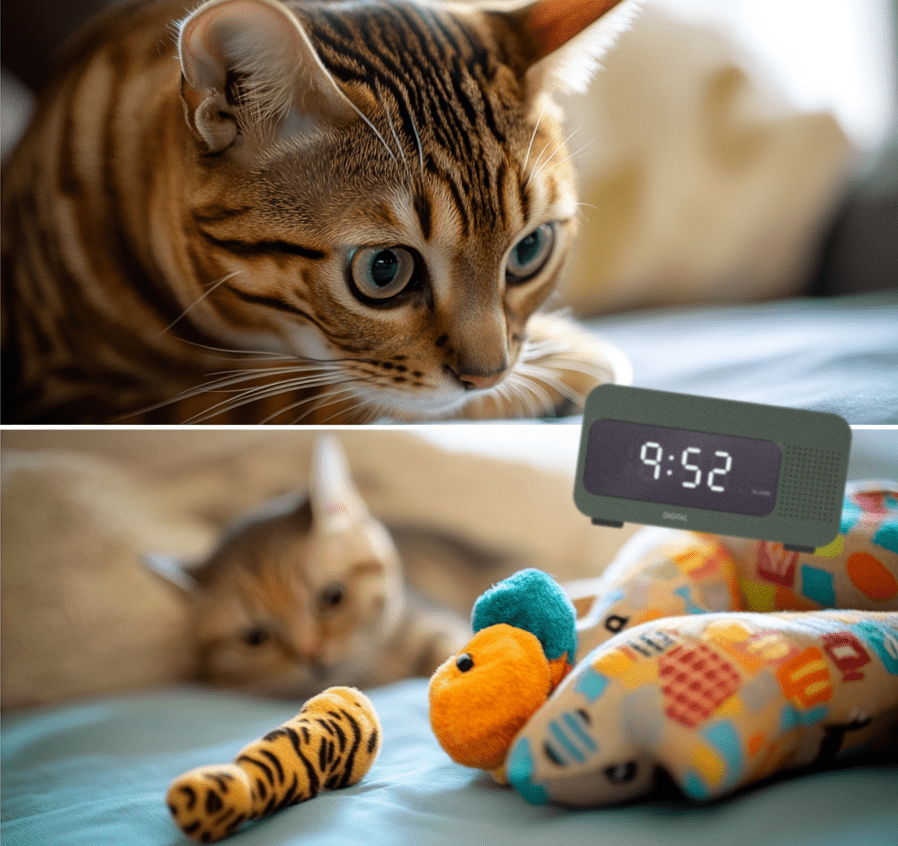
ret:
9:52
